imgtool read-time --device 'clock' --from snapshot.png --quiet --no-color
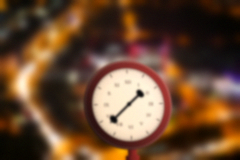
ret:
1:38
